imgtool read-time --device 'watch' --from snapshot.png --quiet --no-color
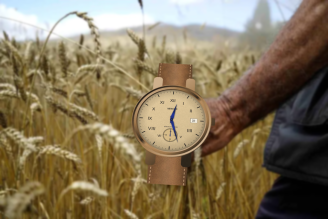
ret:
12:27
